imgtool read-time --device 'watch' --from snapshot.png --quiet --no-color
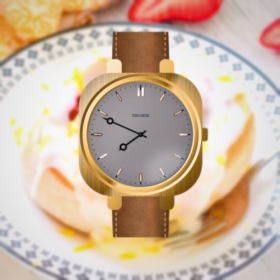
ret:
7:49
